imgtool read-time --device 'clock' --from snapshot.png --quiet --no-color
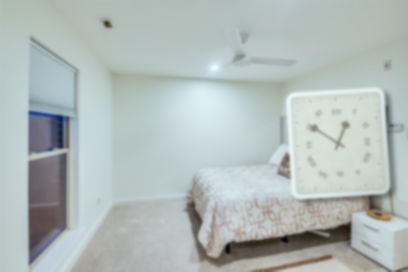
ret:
12:51
